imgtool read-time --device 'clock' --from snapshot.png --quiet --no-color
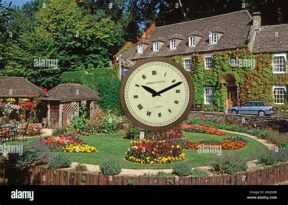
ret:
10:12
